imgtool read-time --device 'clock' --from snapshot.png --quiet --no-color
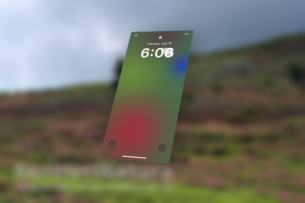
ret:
6:06
